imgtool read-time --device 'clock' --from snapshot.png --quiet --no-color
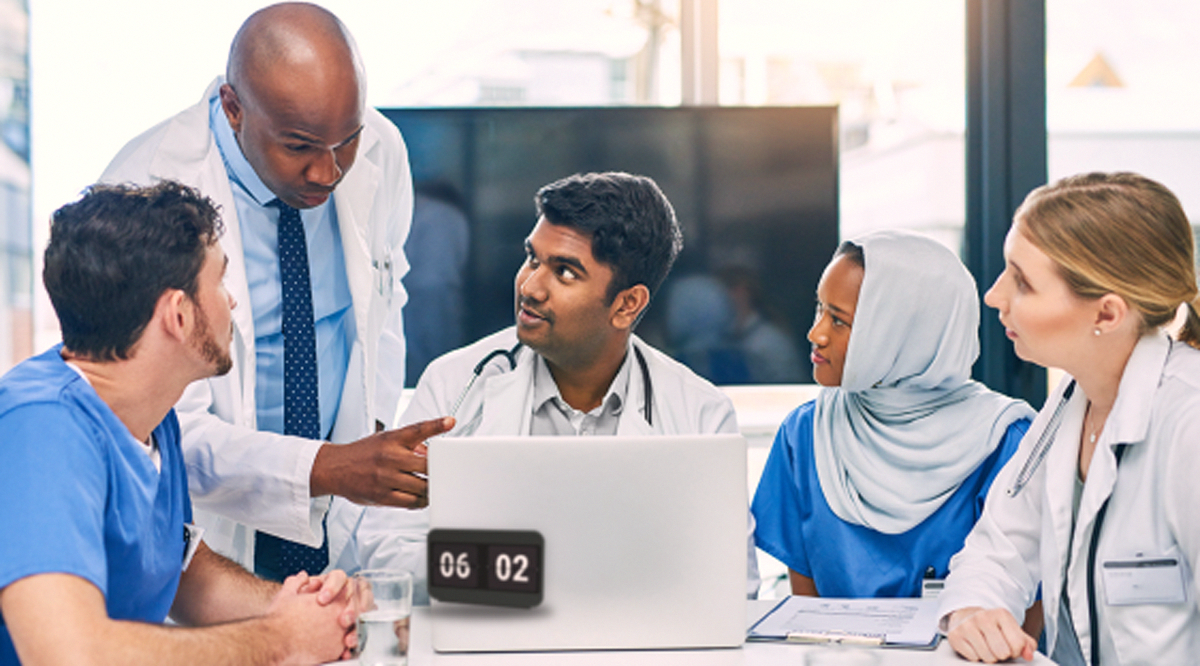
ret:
6:02
